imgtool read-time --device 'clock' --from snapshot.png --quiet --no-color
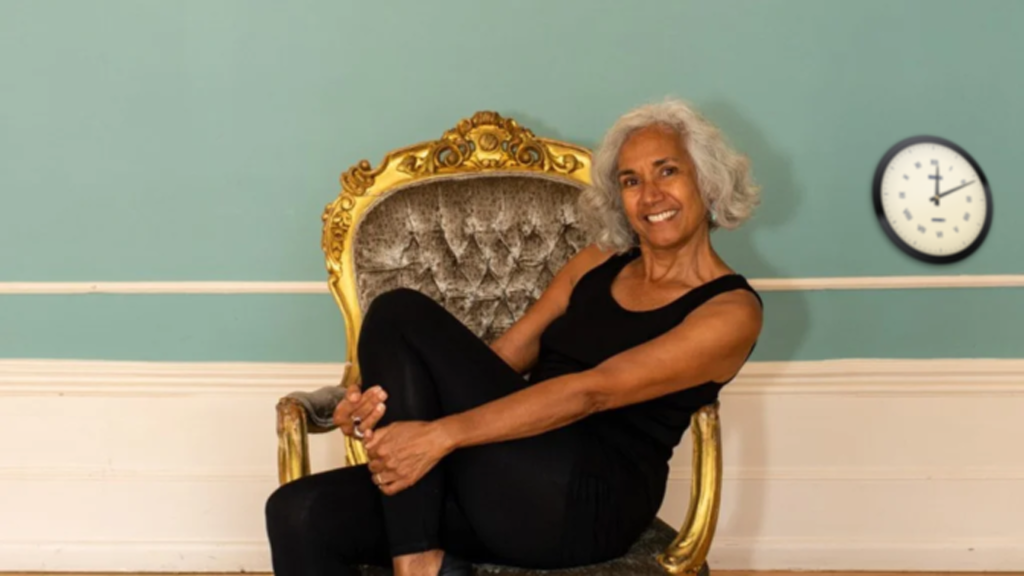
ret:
12:11
